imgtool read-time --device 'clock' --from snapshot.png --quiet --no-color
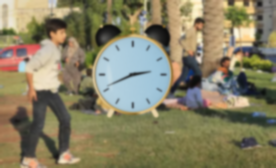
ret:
2:41
